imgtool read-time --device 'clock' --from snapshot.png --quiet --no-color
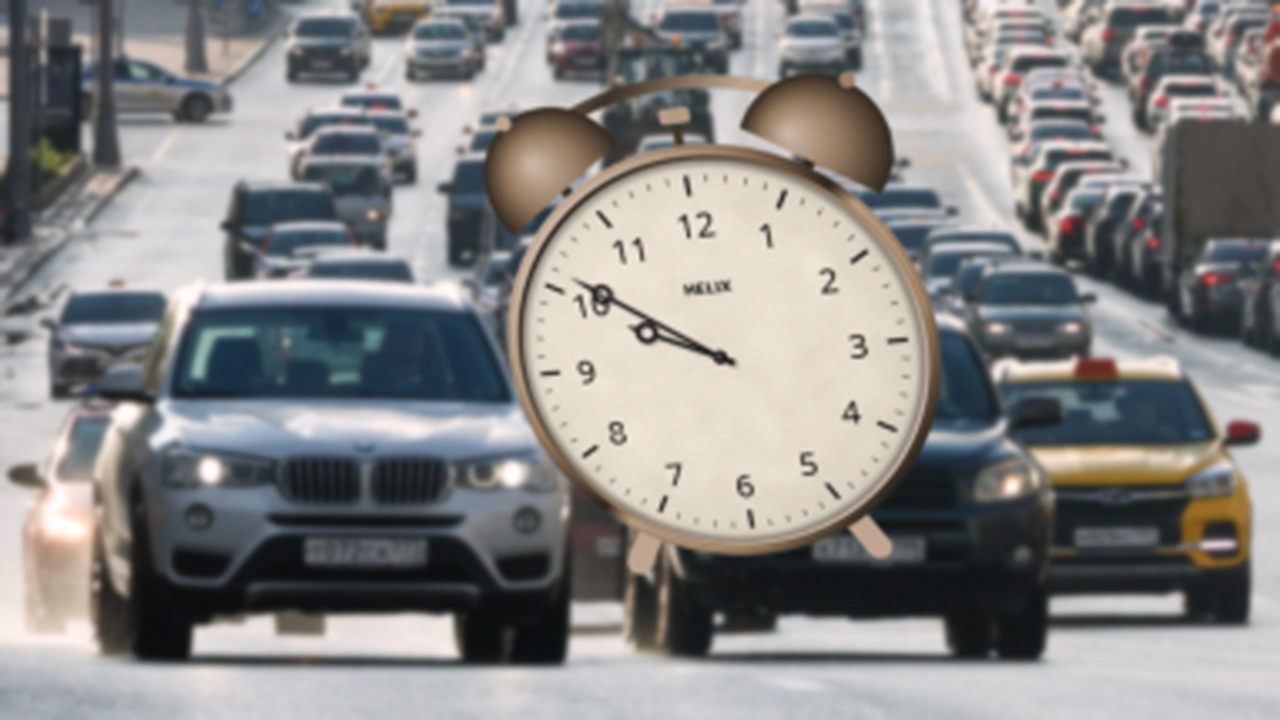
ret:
9:51
